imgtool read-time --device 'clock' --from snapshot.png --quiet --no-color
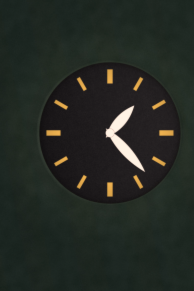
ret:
1:23
